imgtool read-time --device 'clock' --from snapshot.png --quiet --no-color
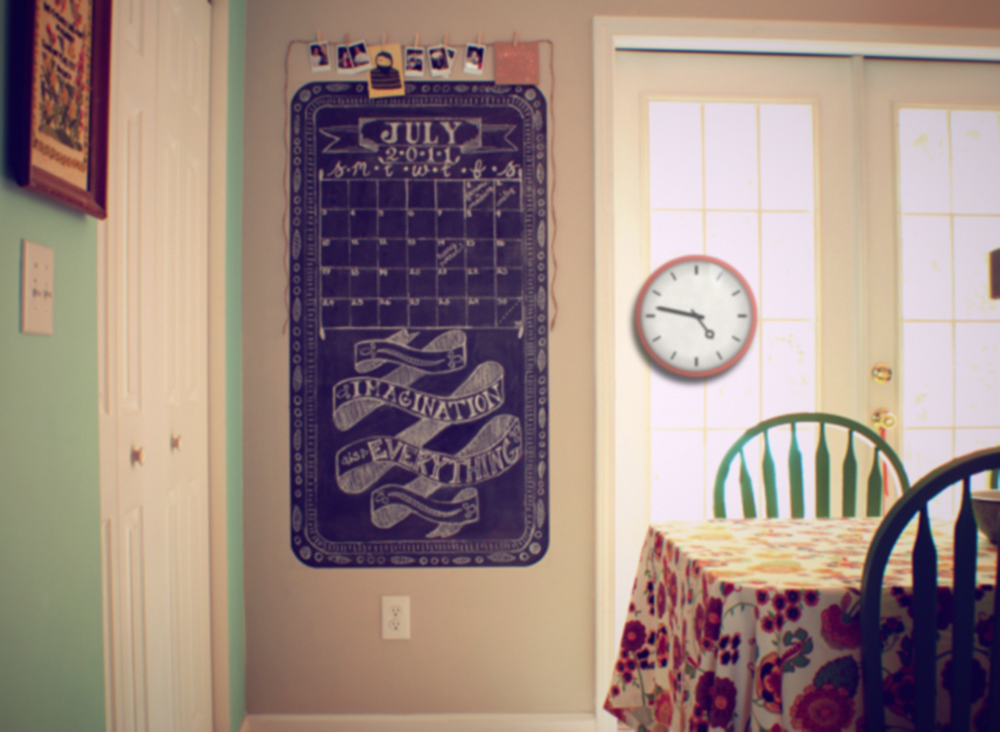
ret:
4:47
